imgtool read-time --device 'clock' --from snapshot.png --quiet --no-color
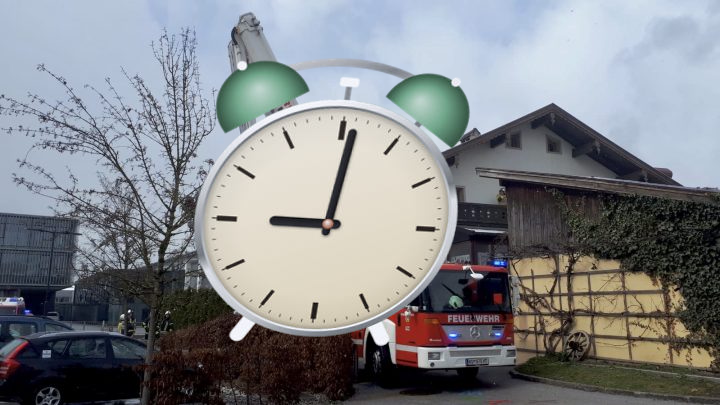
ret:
9:01
